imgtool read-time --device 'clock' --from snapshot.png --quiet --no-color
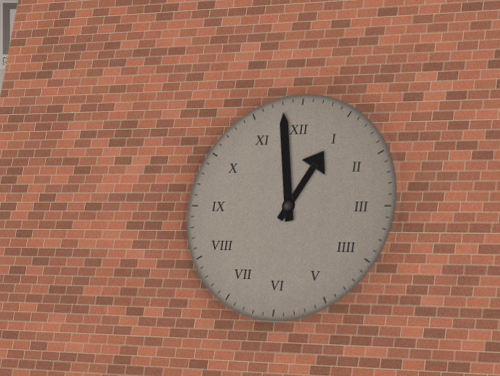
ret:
12:58
